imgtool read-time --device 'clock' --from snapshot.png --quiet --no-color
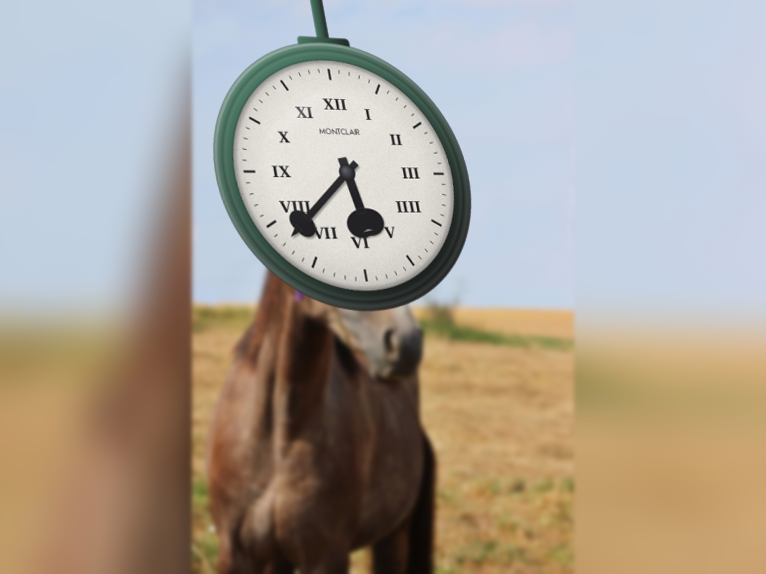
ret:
5:38
